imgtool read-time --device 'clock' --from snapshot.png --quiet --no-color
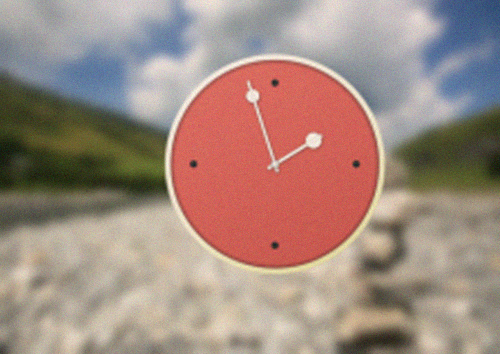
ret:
1:57
